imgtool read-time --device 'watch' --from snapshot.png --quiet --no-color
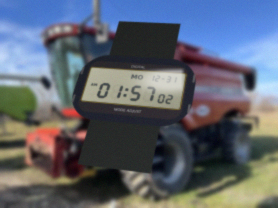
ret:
1:57:02
